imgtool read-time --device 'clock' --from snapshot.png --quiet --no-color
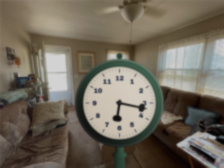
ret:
6:17
